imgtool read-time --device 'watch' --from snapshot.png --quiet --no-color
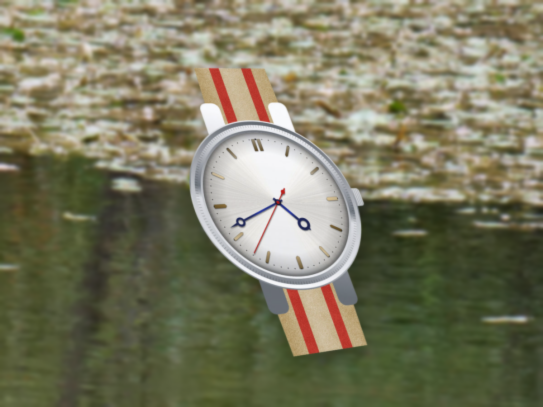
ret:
4:41:37
